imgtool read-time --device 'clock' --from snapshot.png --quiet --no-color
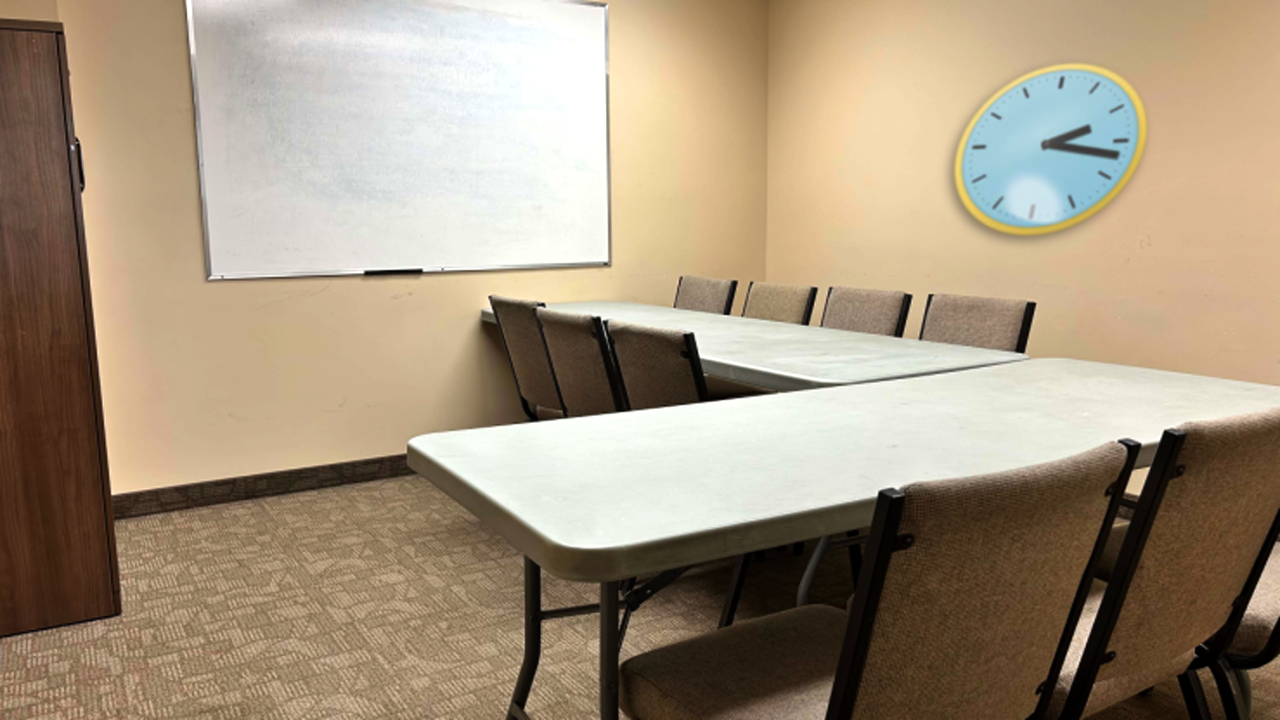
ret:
2:17
